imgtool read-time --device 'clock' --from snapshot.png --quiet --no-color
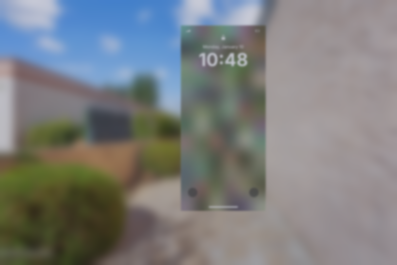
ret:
10:48
